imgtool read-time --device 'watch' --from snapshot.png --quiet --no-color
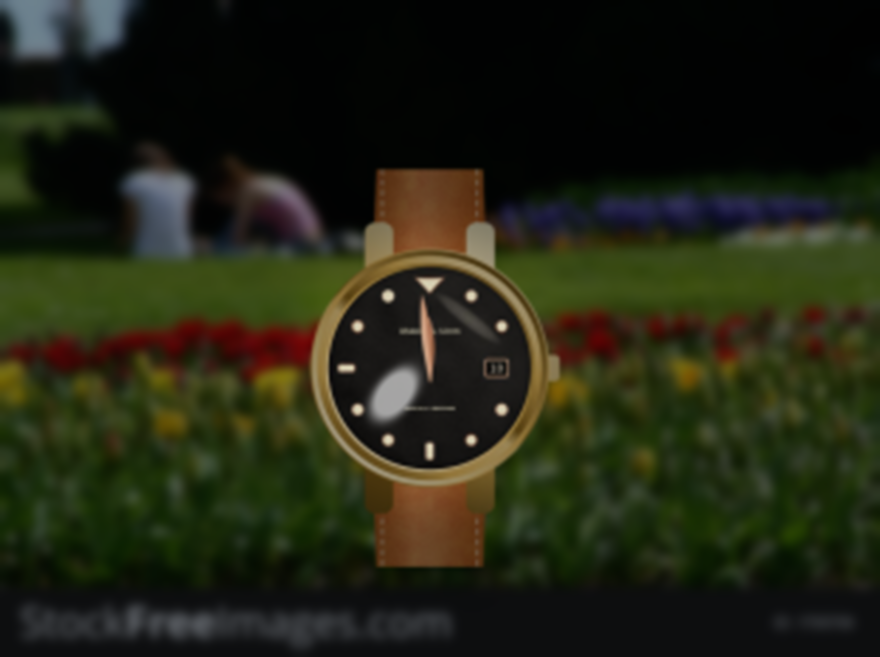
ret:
11:59
